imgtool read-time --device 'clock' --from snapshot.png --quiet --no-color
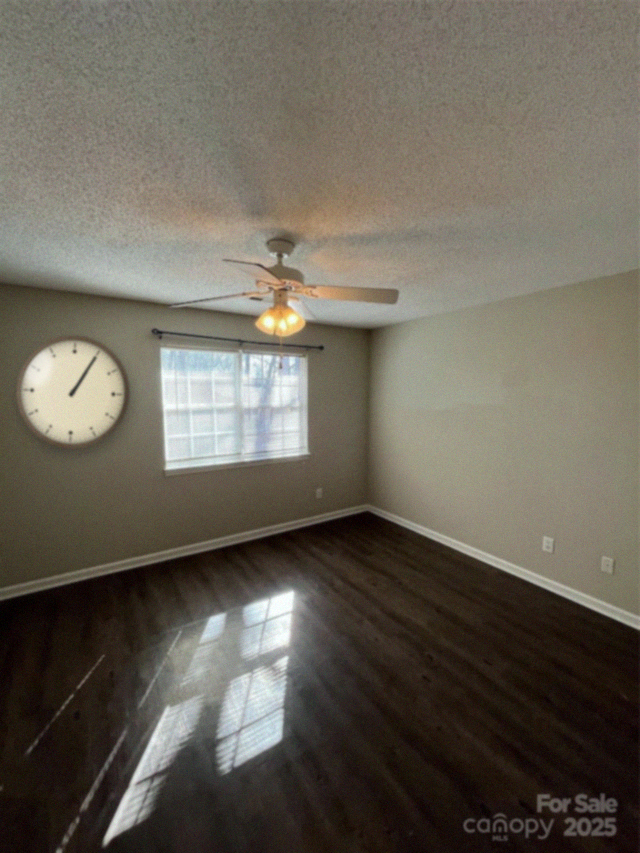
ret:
1:05
